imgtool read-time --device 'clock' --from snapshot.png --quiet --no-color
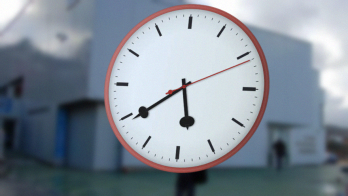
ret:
5:39:11
